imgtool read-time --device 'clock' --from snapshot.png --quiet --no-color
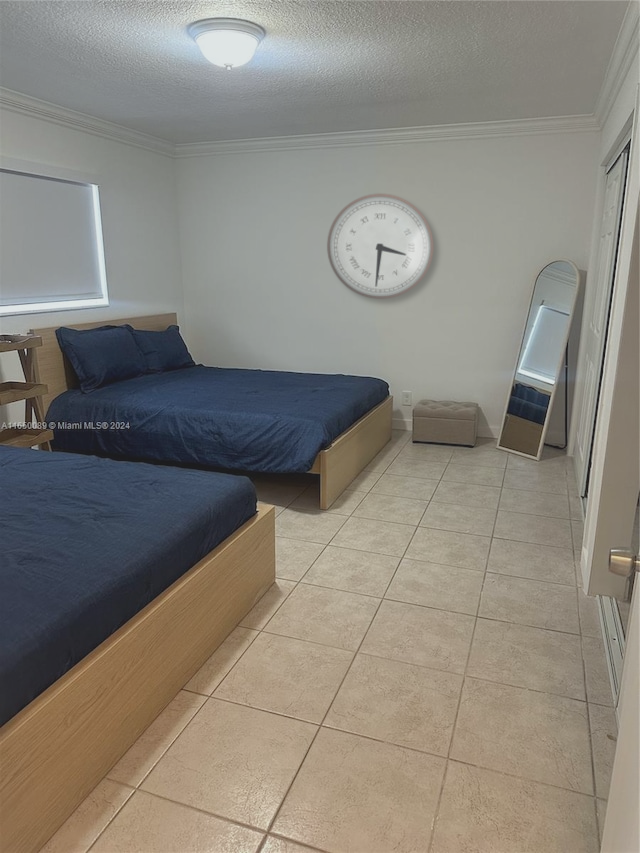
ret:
3:31
